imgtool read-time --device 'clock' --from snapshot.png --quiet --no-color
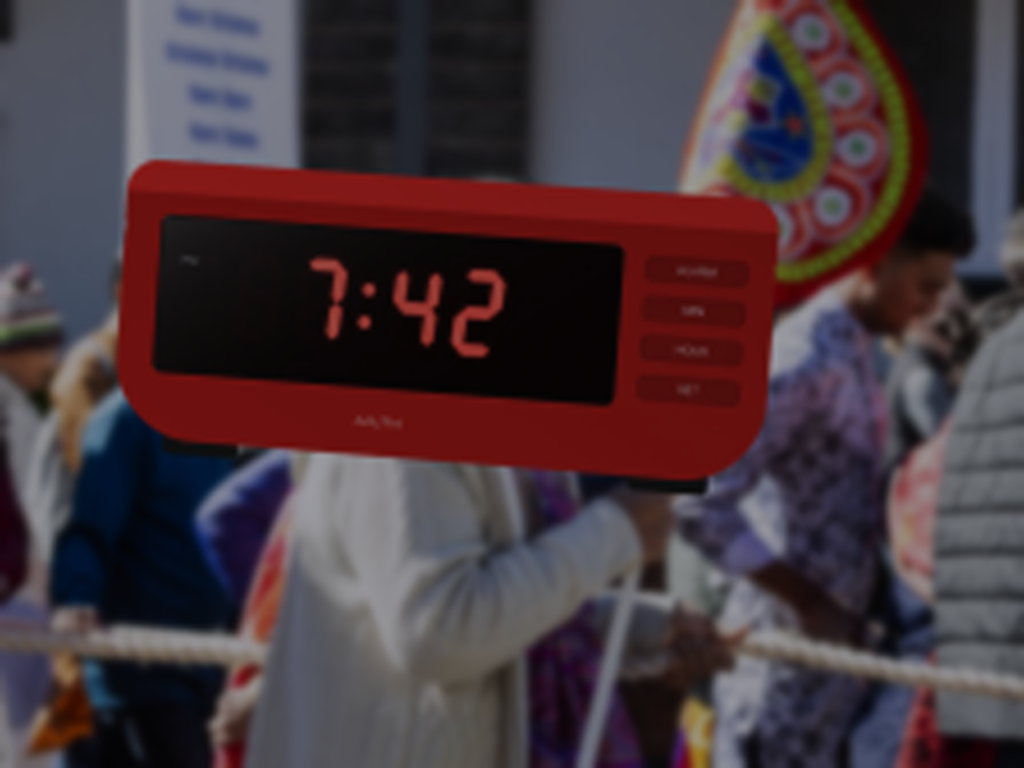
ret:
7:42
